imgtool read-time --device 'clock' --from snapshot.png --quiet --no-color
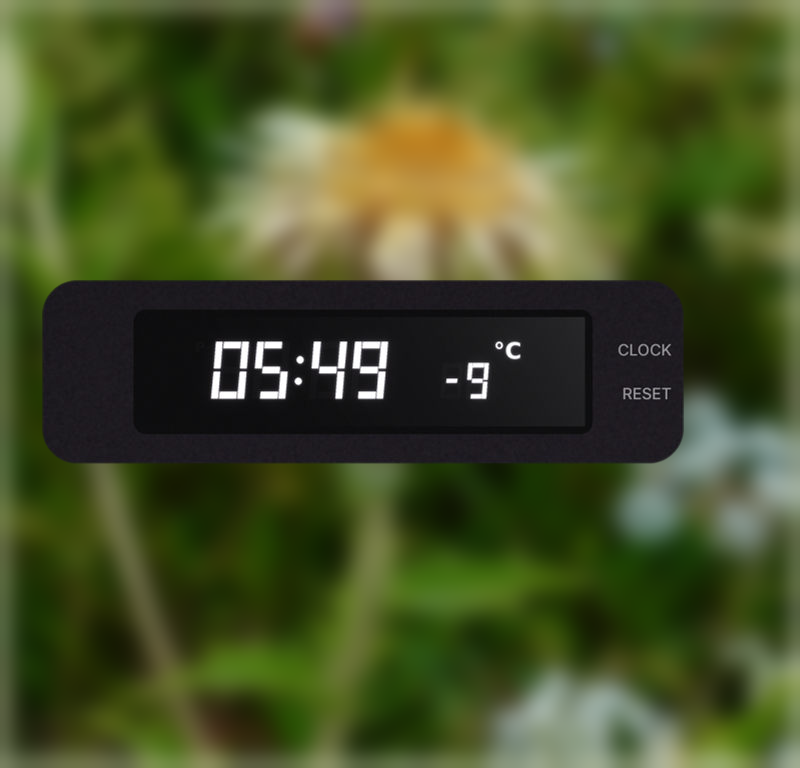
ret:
5:49
